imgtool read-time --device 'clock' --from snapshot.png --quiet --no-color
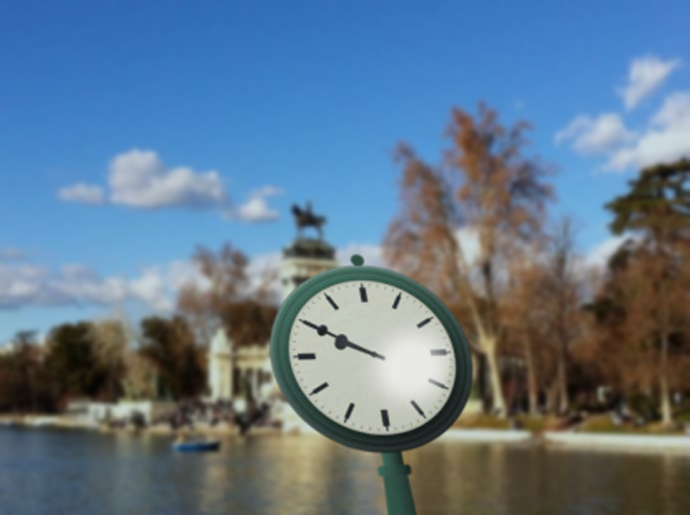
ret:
9:50
